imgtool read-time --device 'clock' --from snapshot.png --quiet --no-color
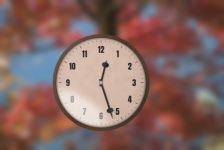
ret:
12:27
